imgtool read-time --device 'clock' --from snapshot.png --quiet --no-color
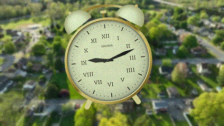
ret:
9:12
